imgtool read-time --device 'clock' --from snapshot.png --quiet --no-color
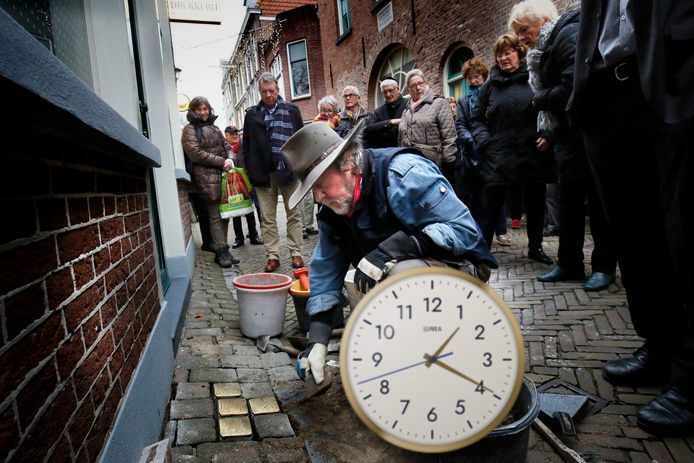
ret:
1:19:42
